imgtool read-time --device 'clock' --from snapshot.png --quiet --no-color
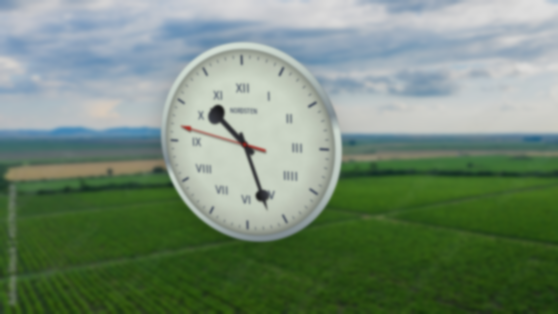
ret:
10:26:47
